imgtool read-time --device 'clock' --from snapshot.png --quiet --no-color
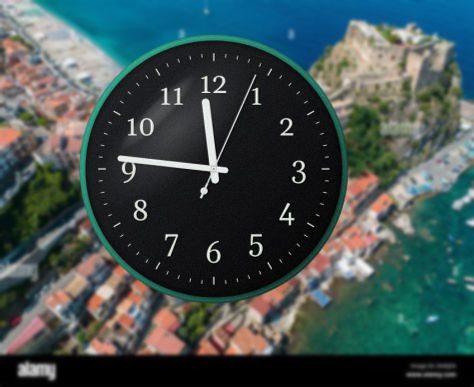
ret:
11:46:04
